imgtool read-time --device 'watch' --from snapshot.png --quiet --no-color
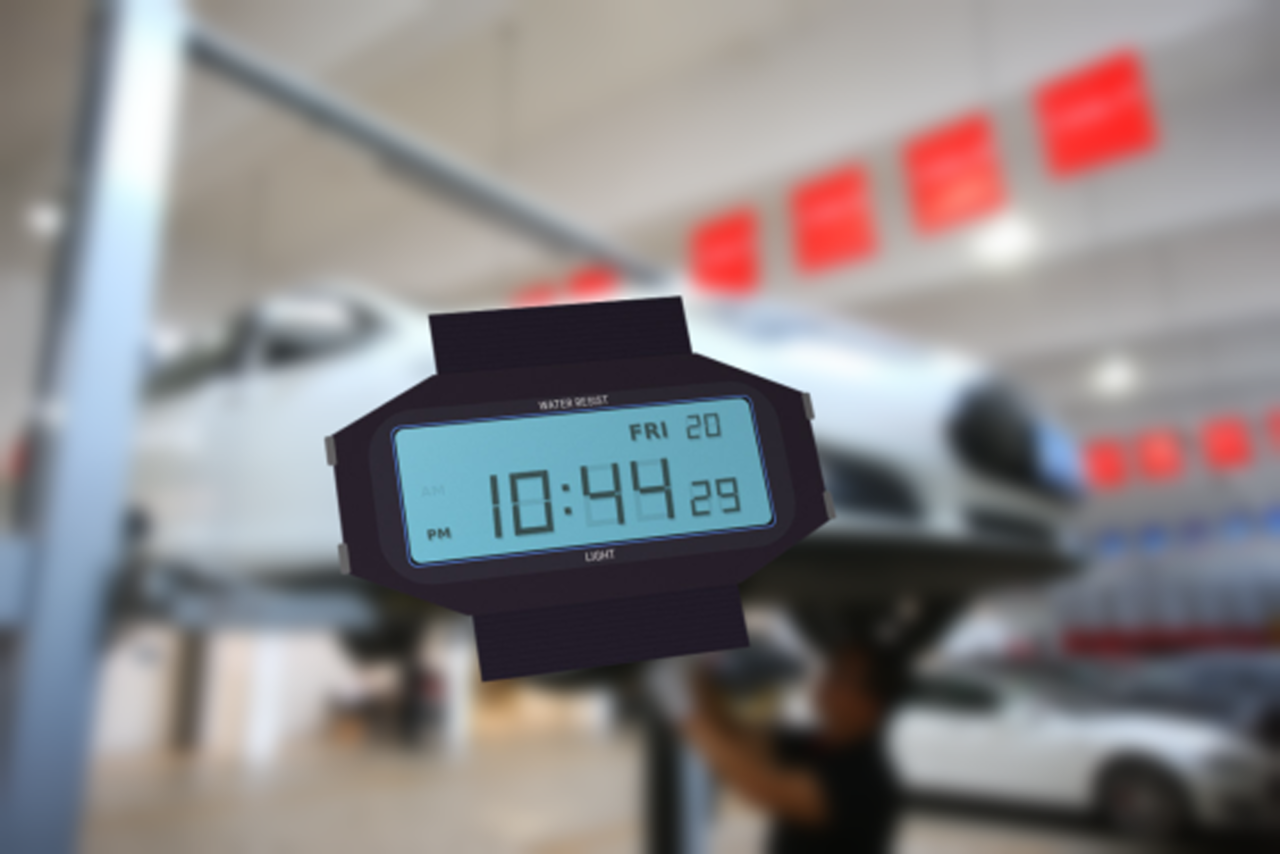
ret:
10:44:29
